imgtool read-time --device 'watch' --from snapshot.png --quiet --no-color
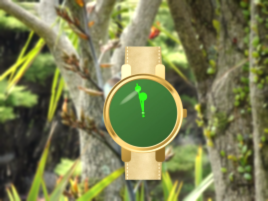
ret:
11:58
